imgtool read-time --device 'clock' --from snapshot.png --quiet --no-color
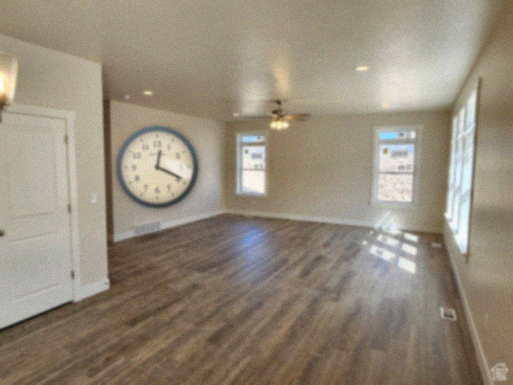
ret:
12:19
